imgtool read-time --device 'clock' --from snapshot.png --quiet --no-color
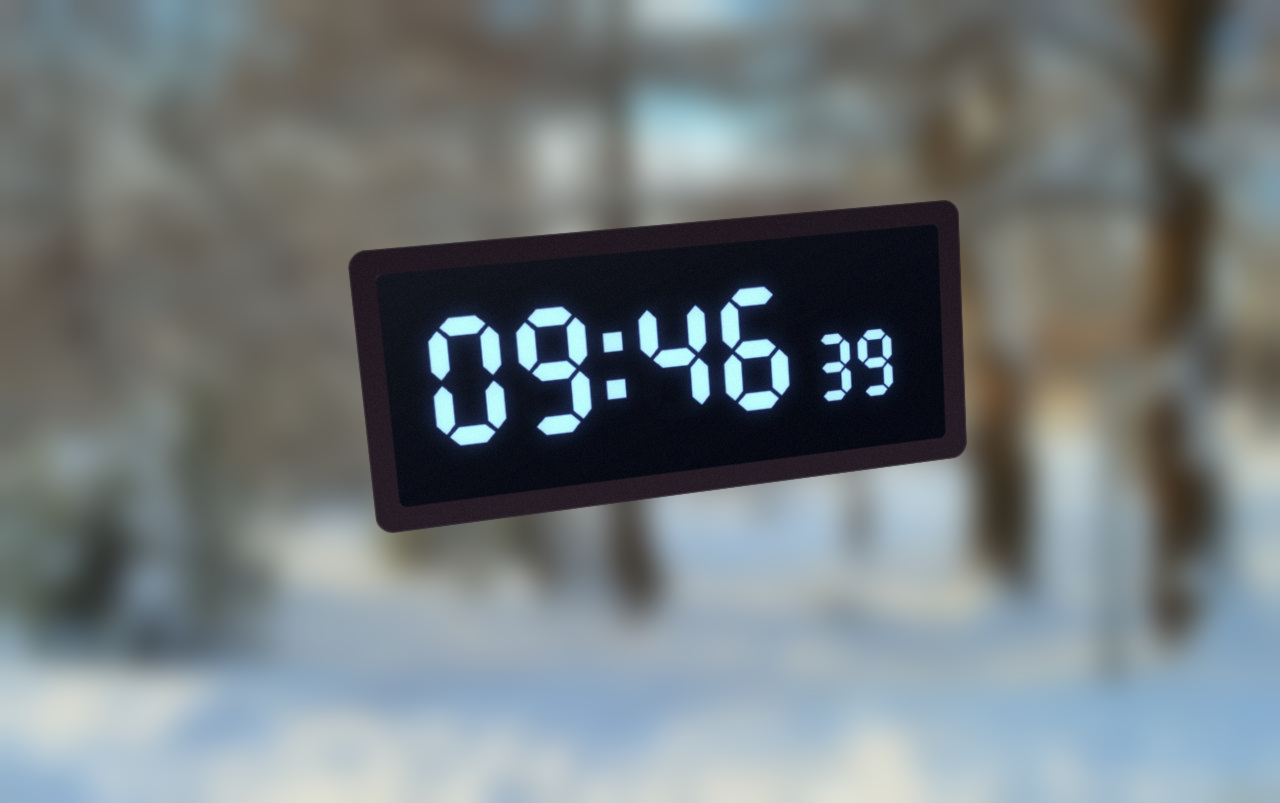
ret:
9:46:39
